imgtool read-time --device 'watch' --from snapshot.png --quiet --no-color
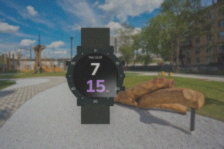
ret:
7:15
